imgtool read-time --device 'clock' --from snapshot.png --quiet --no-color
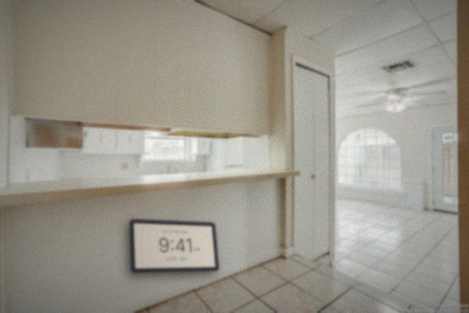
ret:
9:41
